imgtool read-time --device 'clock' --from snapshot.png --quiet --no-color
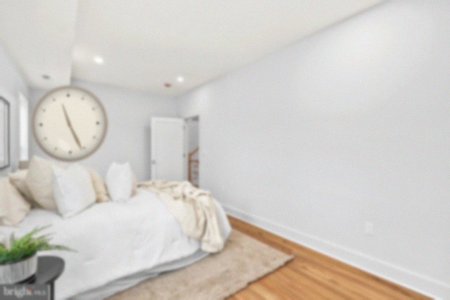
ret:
11:26
